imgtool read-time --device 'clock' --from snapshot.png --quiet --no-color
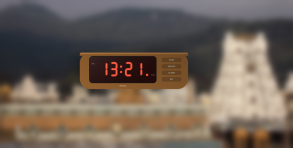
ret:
13:21
